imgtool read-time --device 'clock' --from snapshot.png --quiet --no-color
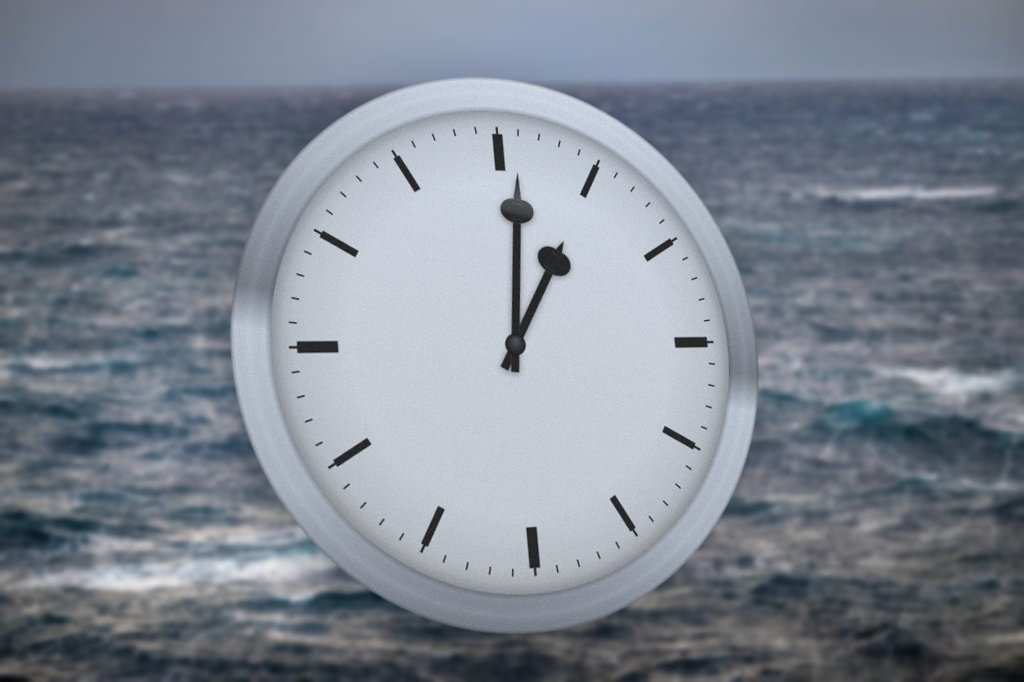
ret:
1:01
